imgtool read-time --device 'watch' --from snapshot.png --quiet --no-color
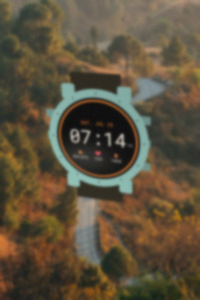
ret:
7:14
